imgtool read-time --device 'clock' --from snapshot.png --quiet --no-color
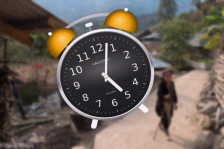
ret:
5:03
